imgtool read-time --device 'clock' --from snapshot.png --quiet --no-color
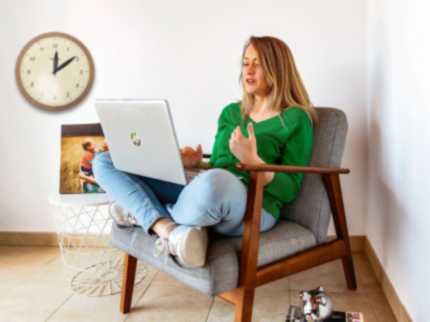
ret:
12:09
